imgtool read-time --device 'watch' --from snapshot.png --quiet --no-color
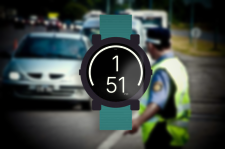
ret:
1:51
